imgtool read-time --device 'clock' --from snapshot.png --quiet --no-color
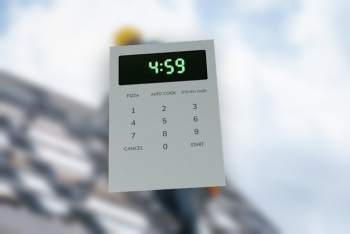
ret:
4:59
